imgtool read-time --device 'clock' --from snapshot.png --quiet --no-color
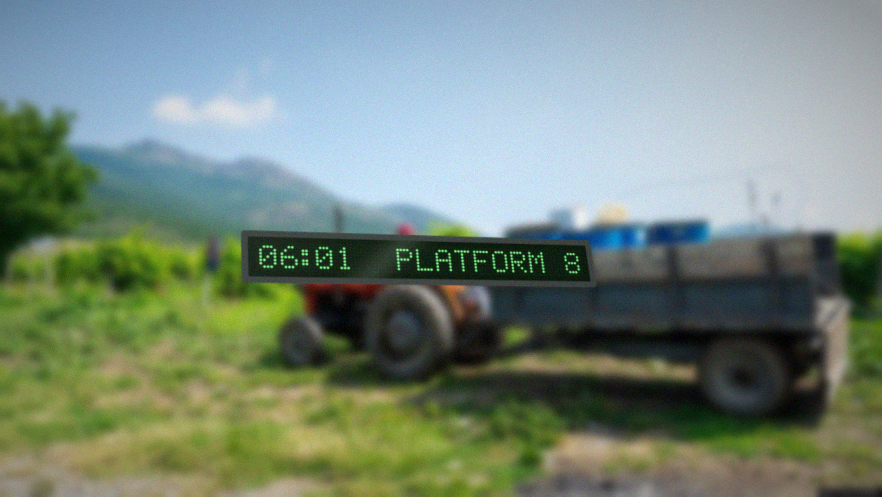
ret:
6:01
